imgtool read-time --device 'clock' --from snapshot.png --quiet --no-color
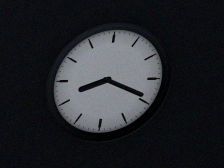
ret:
8:19
